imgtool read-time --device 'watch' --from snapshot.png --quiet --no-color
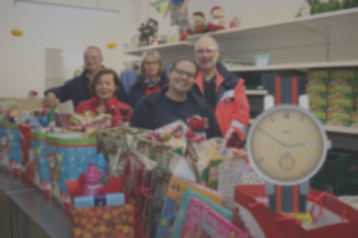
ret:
2:50
